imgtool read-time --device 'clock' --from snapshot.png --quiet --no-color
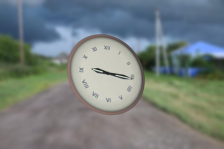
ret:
9:16
